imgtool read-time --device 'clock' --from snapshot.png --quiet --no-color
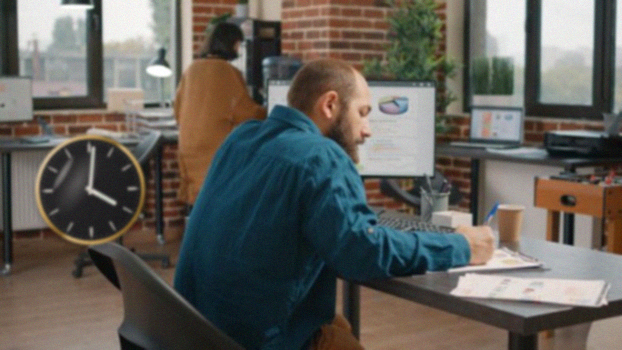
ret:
4:01
